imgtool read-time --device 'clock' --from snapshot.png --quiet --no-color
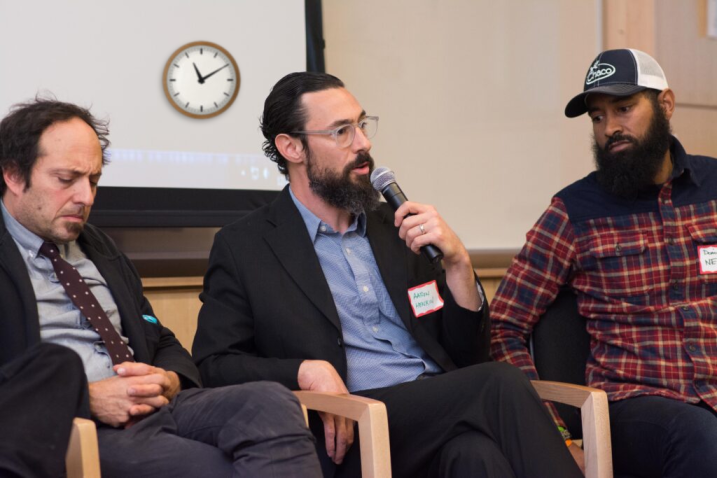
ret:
11:10
